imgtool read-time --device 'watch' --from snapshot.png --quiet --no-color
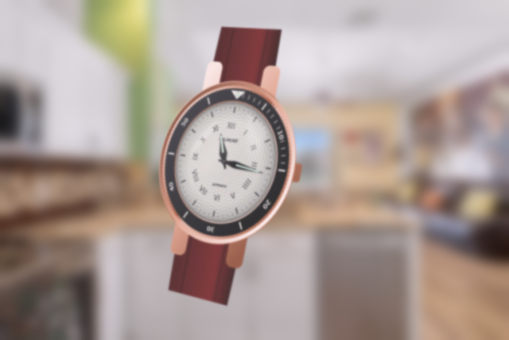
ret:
11:16
